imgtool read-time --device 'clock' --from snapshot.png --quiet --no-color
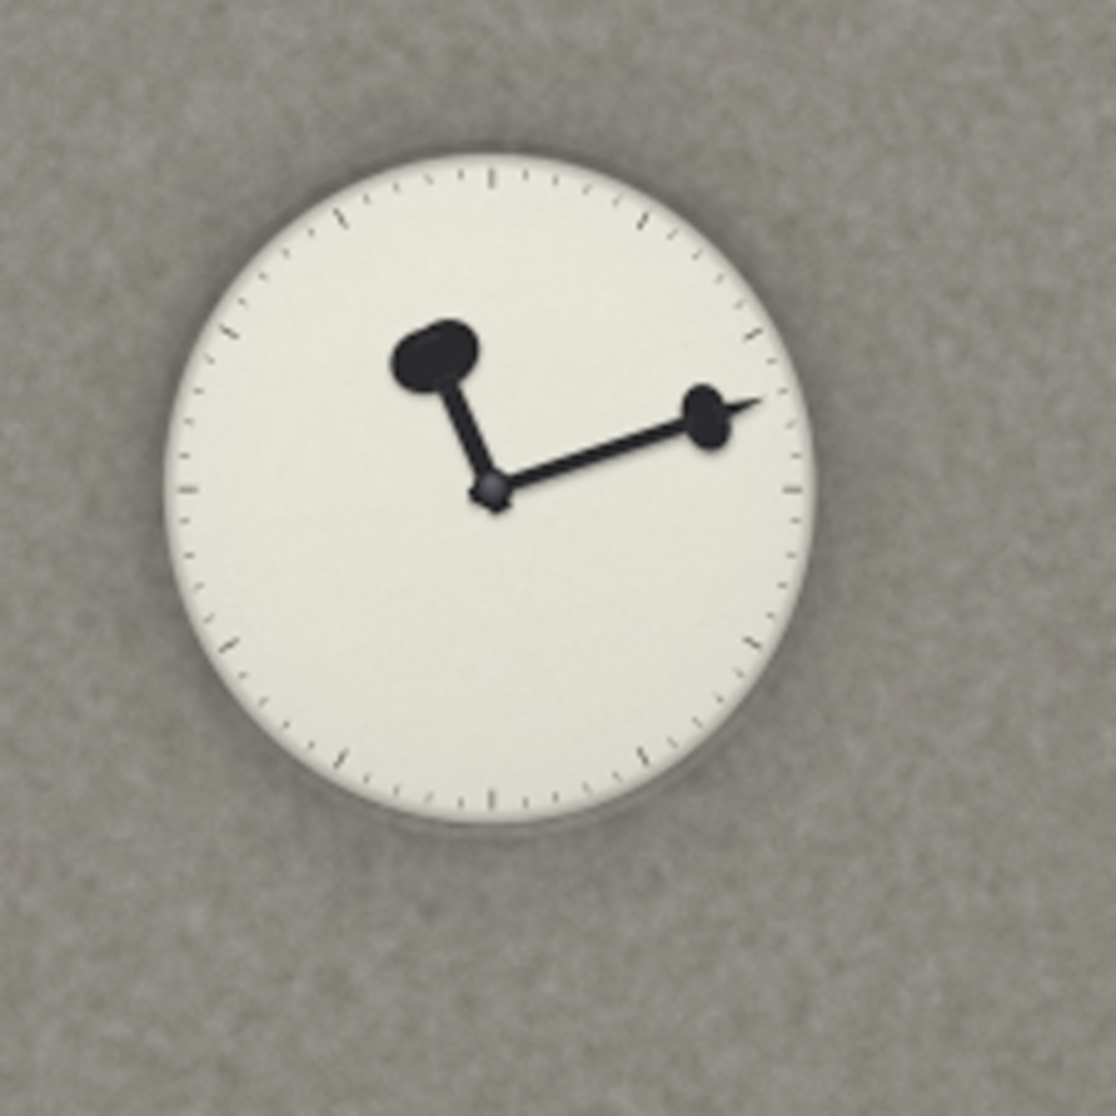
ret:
11:12
